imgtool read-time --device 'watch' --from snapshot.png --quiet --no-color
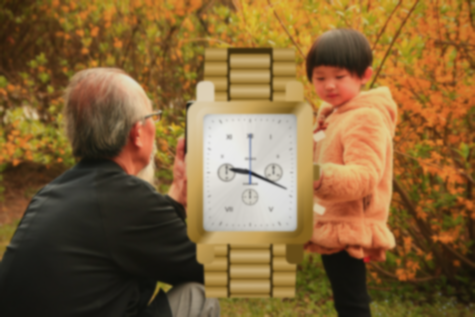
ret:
9:19
